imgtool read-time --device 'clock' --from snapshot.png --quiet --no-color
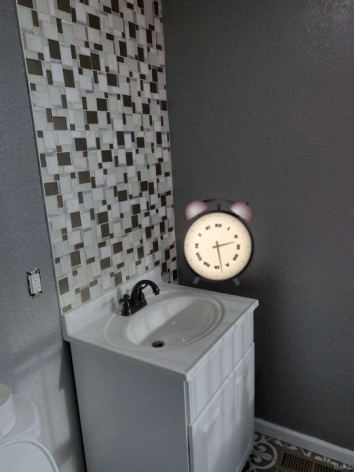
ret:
2:28
